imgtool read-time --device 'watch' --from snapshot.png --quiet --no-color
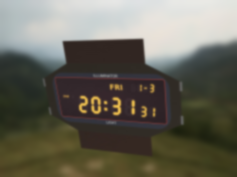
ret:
20:31:31
